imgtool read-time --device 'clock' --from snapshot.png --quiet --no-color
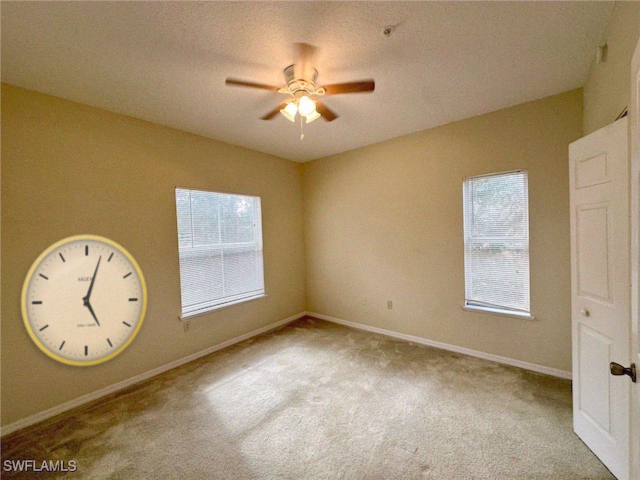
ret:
5:03
